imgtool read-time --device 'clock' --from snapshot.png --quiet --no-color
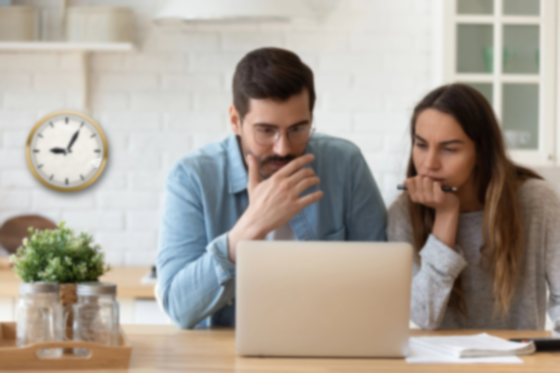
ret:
9:05
